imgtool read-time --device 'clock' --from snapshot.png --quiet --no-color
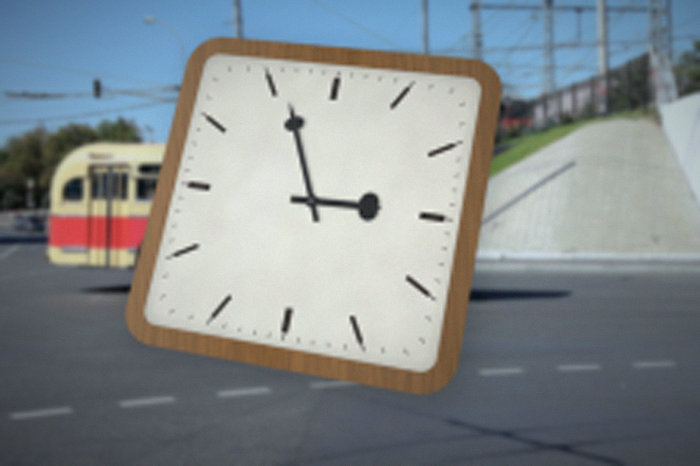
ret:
2:56
